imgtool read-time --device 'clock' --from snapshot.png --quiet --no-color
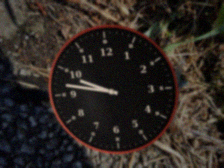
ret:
9:47
